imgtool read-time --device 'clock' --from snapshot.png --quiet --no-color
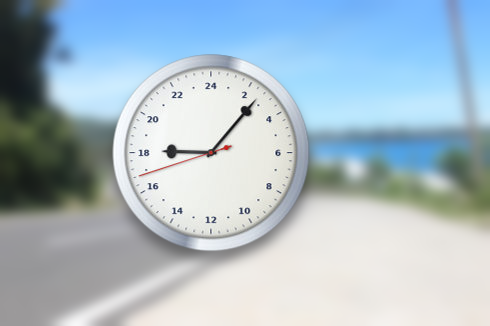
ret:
18:06:42
